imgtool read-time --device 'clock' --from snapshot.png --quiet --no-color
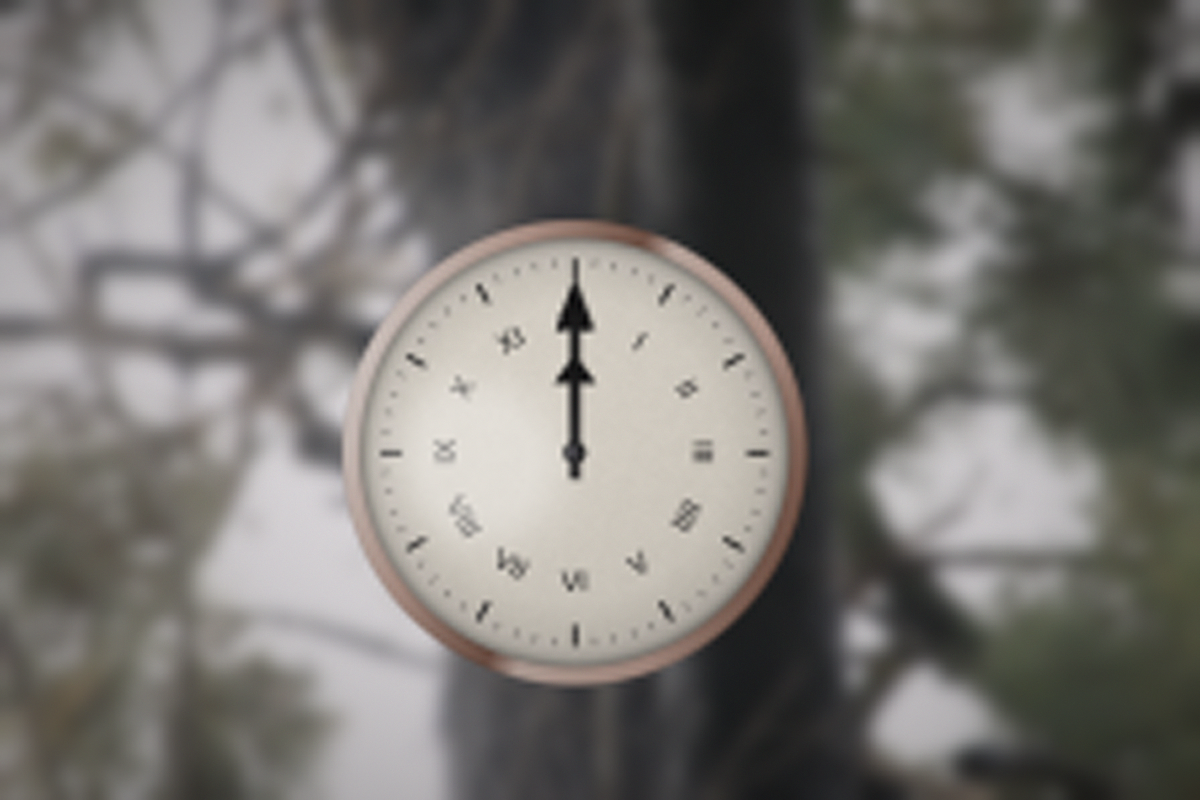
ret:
12:00
